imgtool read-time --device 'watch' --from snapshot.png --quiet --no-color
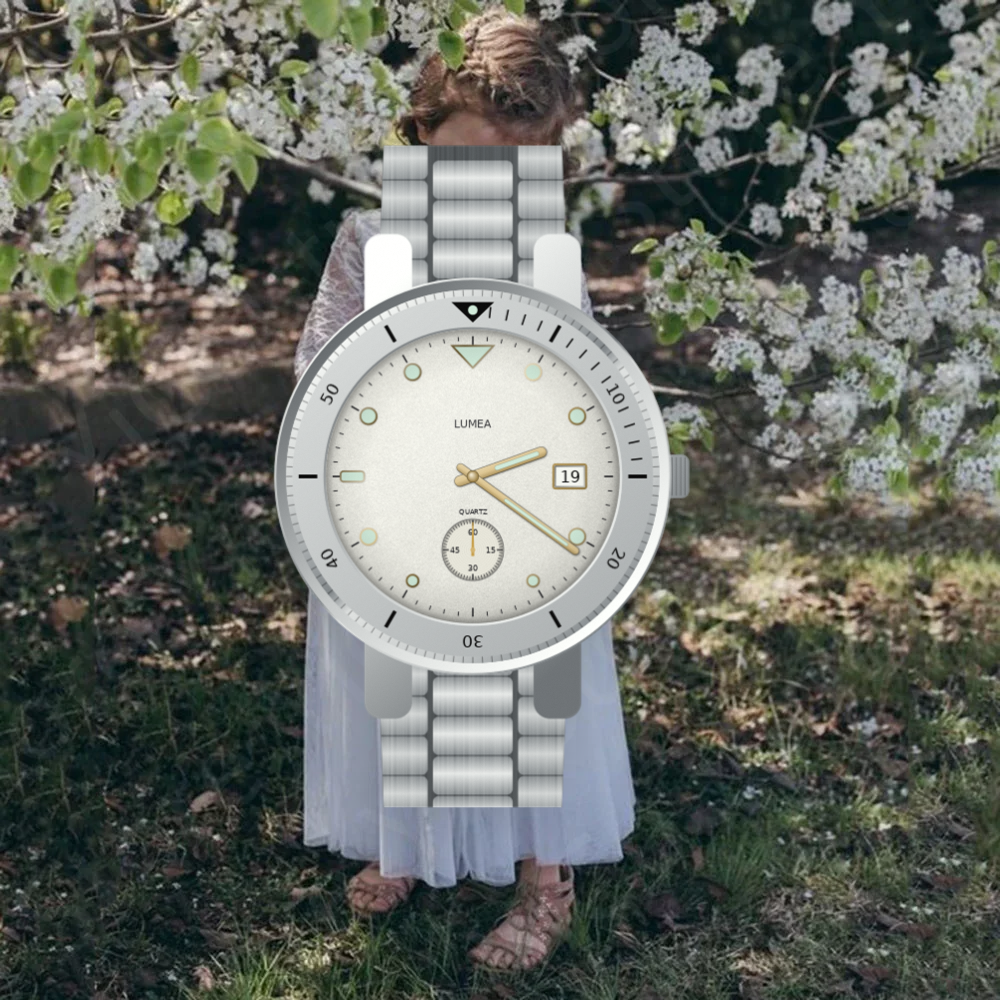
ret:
2:21
